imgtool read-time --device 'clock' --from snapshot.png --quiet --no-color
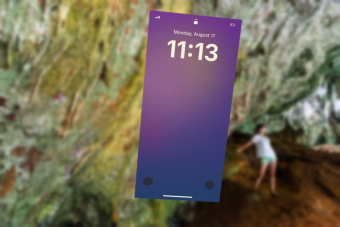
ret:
11:13
